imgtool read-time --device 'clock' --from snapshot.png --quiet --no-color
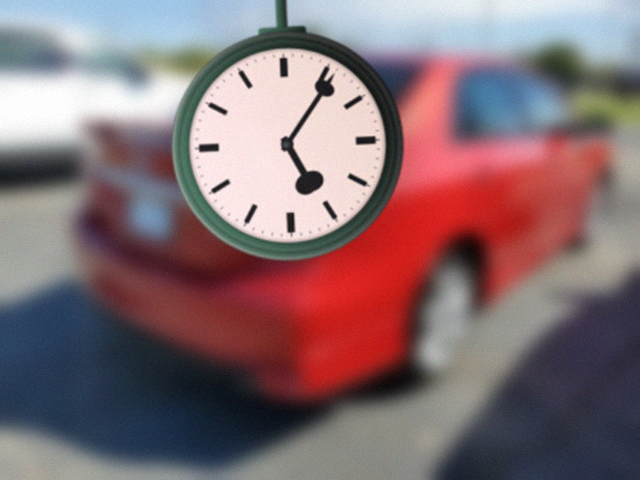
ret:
5:06
